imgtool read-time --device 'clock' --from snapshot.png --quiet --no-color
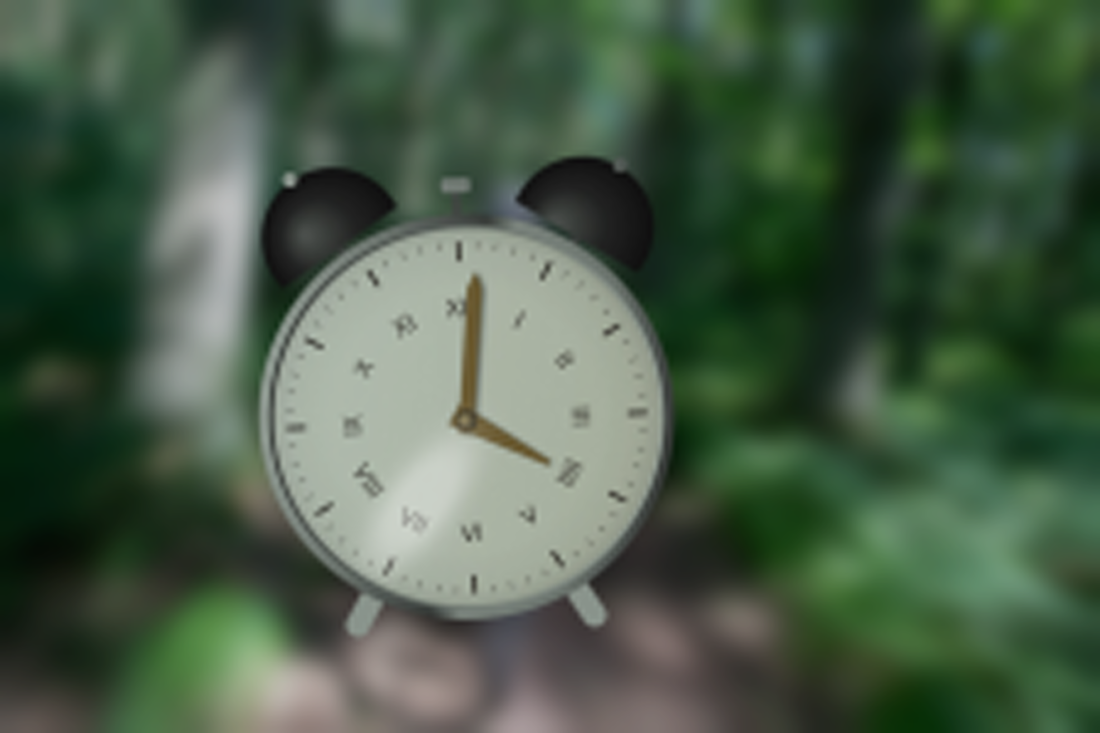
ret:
4:01
